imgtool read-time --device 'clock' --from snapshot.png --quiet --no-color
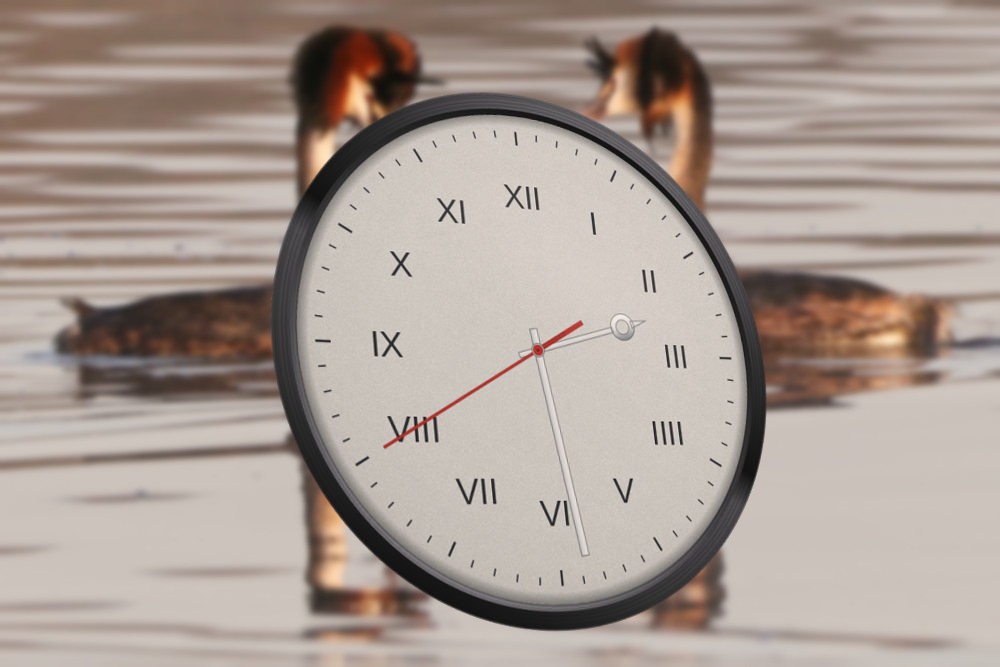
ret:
2:28:40
